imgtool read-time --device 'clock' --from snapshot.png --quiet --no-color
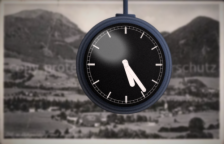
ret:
5:24
